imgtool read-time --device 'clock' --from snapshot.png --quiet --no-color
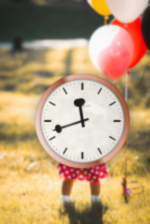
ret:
11:42
